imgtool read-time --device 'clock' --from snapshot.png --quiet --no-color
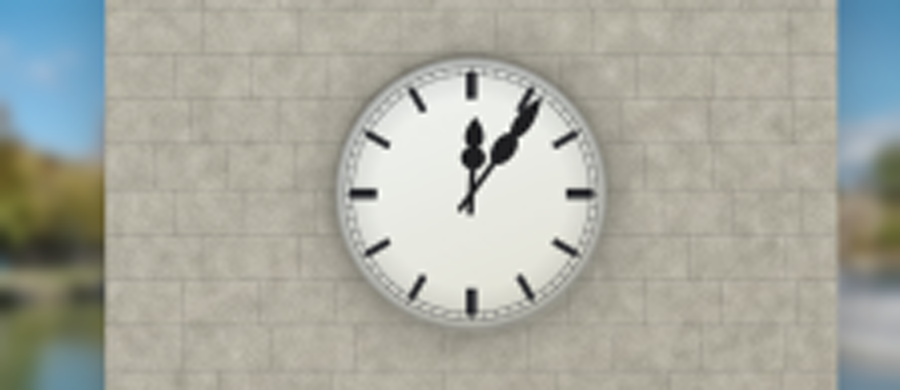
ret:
12:06
